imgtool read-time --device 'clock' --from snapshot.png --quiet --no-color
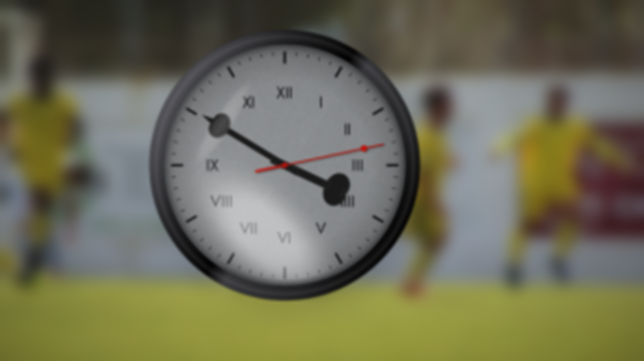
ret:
3:50:13
